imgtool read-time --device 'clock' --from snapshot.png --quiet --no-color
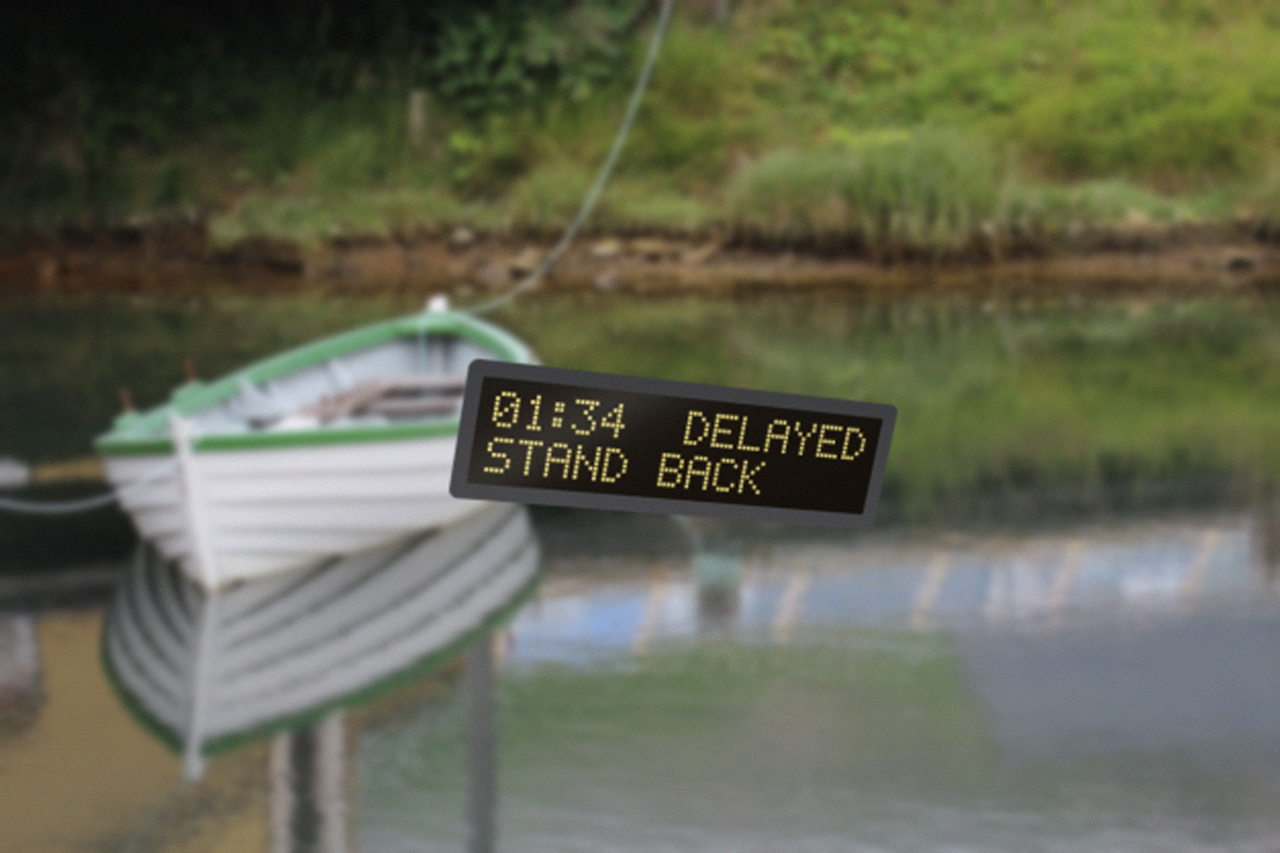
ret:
1:34
